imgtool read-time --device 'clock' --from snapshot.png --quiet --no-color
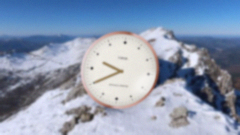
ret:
9:40
